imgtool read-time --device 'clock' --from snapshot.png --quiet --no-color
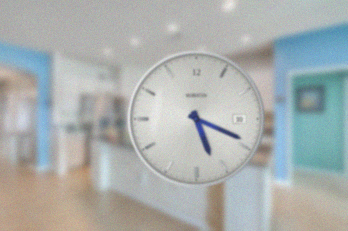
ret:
5:19
